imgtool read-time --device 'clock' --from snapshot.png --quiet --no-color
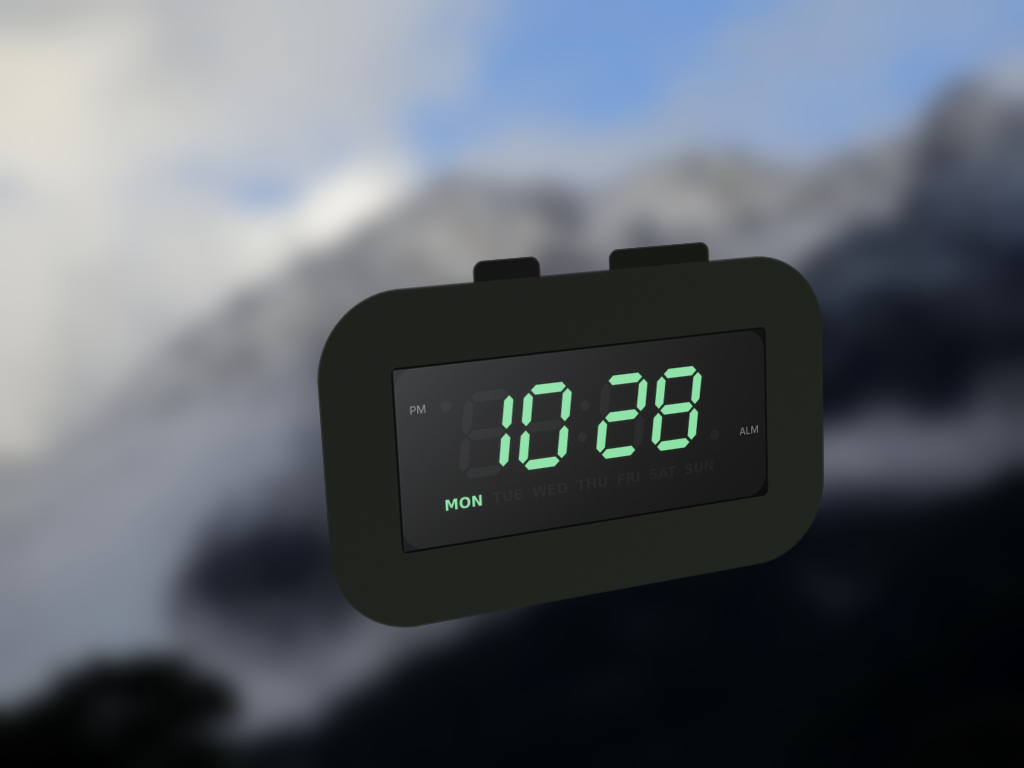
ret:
10:28
